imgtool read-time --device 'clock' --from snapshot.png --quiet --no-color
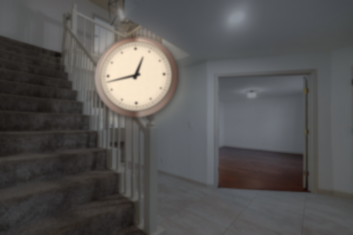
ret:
12:43
